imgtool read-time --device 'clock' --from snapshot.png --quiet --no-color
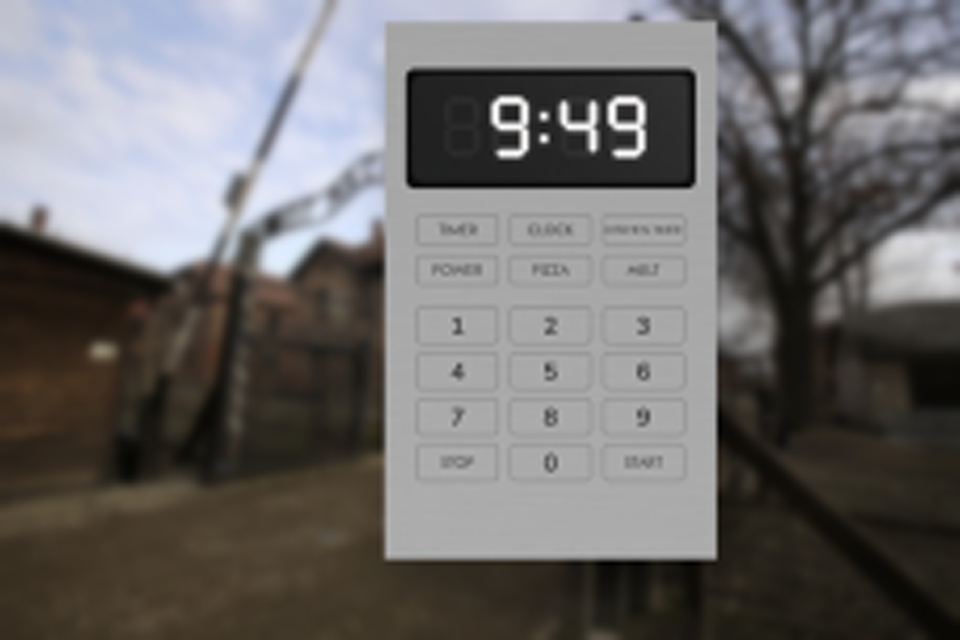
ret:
9:49
